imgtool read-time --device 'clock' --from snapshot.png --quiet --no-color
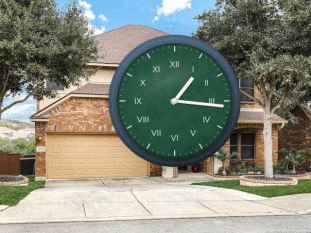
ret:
1:16
